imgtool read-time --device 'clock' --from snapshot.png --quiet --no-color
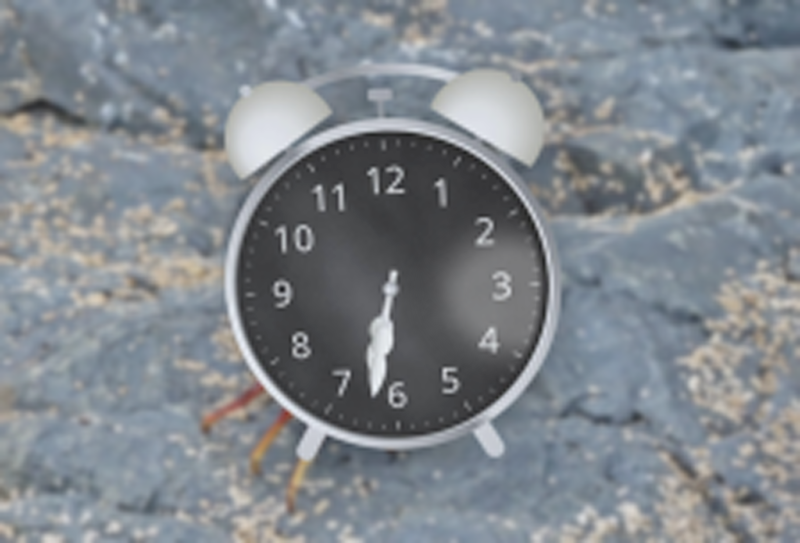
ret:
6:32
